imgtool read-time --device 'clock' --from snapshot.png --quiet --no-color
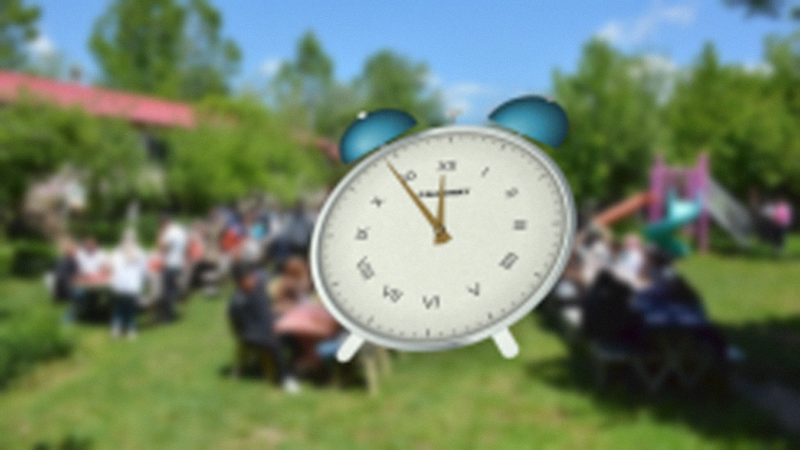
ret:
11:54
